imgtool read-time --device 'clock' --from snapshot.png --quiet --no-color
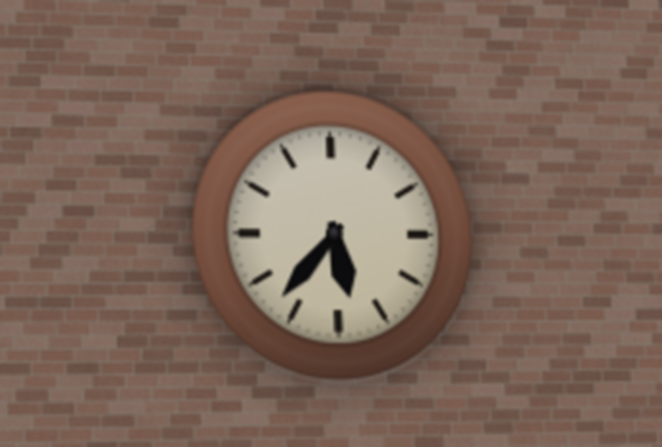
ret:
5:37
